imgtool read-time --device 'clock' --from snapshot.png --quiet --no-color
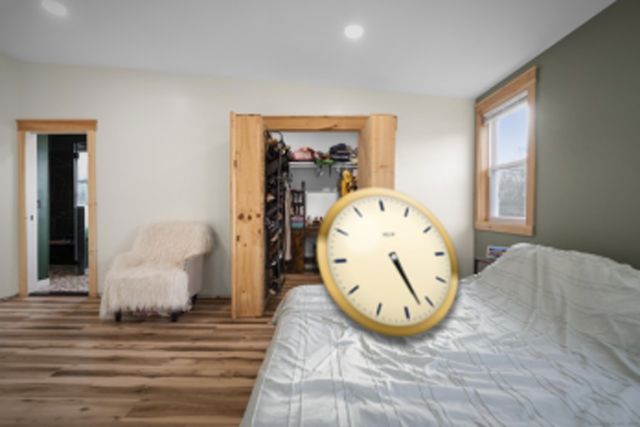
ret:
5:27
